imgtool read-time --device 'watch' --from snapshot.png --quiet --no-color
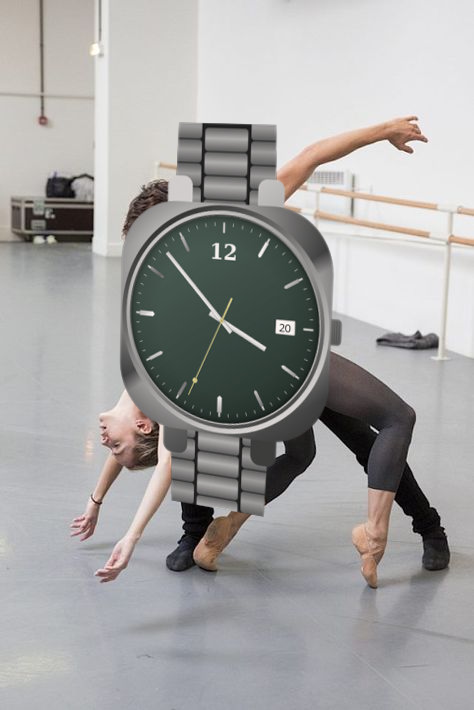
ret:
3:52:34
